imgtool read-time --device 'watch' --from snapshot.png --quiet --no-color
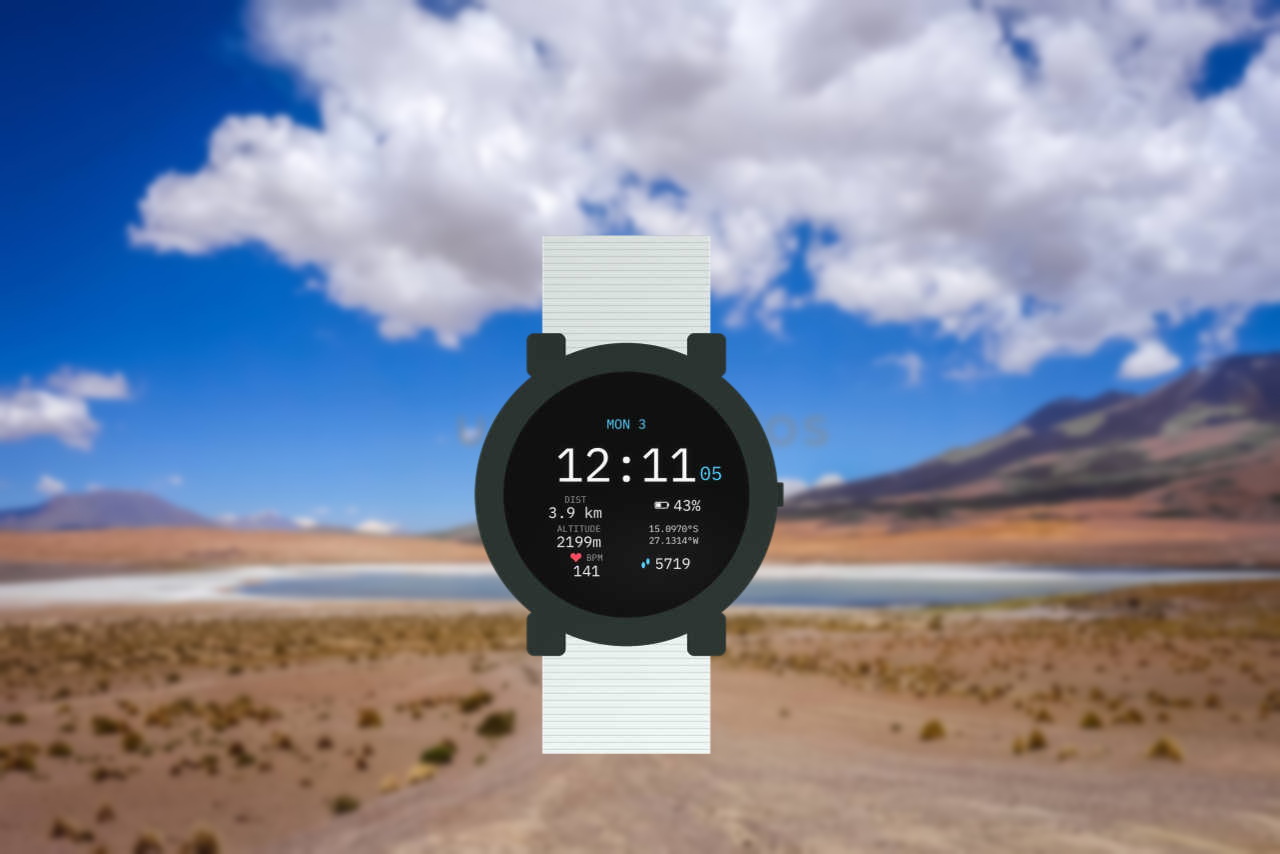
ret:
12:11:05
